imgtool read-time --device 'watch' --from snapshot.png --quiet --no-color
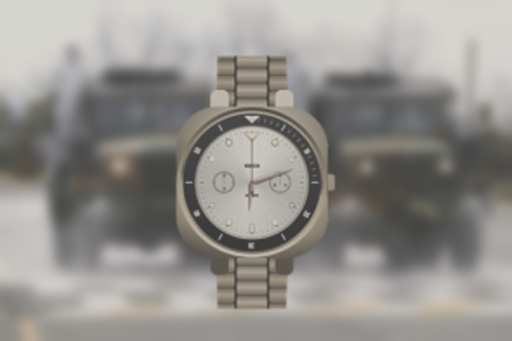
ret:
6:12
